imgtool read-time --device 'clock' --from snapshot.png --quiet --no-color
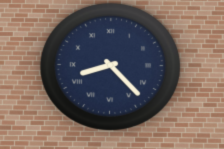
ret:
8:23
